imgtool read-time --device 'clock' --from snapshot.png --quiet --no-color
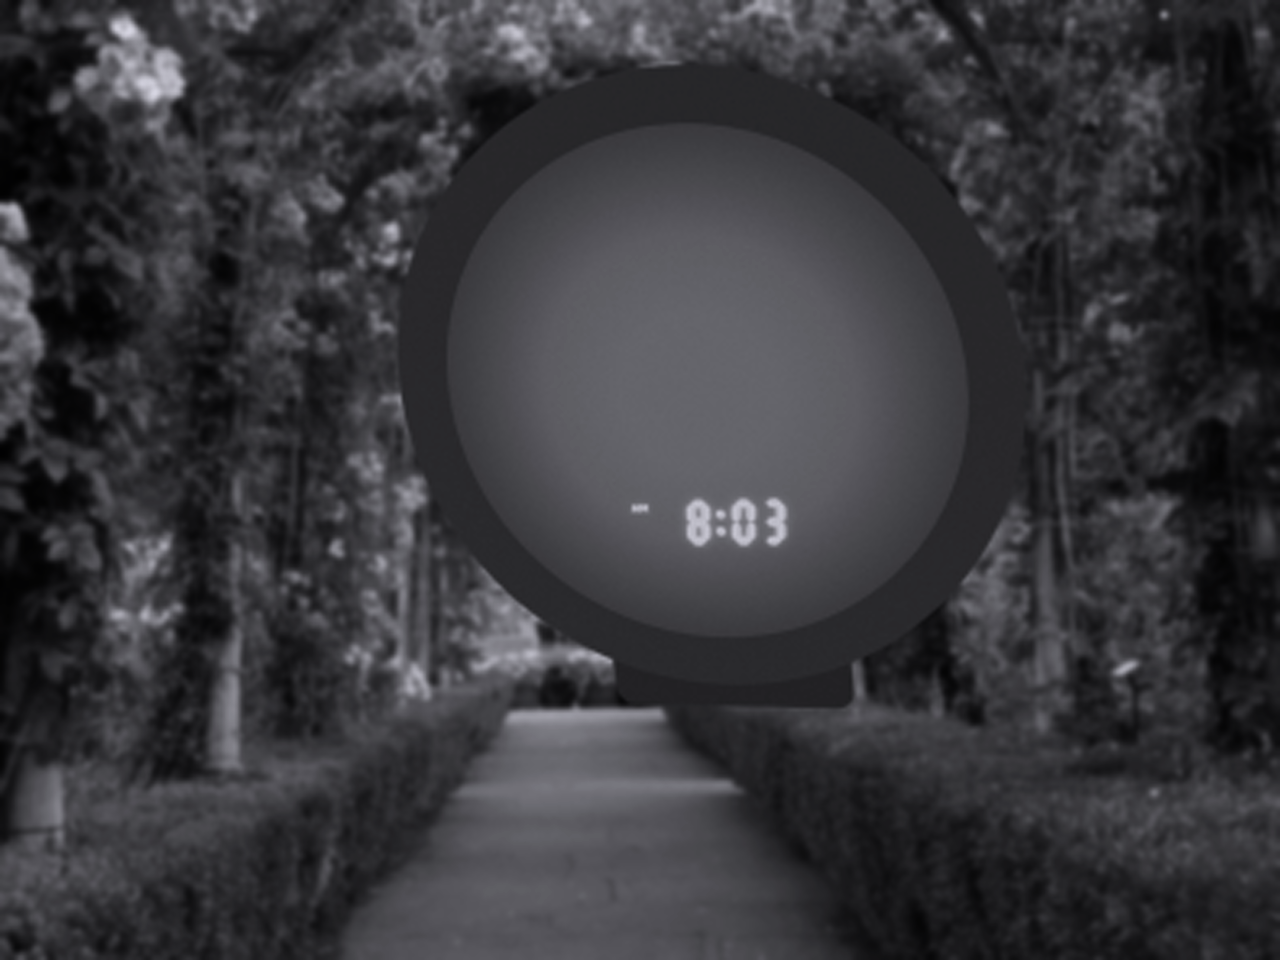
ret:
8:03
